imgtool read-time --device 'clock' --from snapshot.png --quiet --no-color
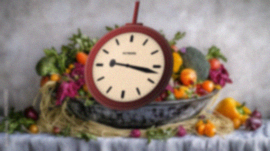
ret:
9:17
